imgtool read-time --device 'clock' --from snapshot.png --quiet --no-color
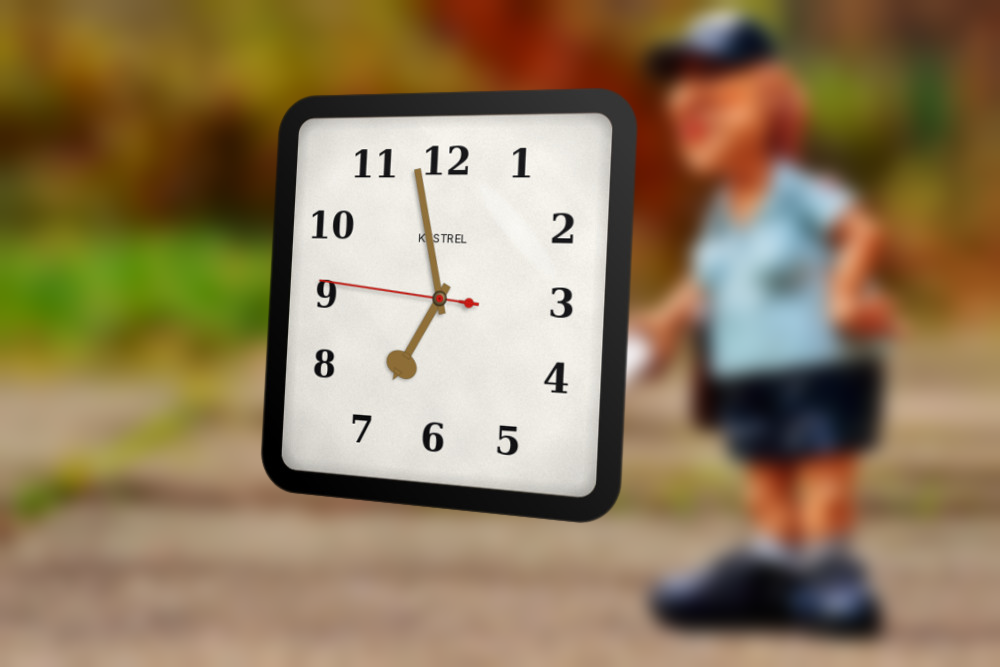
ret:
6:57:46
